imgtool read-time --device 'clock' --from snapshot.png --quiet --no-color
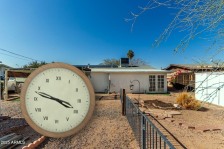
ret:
3:48
